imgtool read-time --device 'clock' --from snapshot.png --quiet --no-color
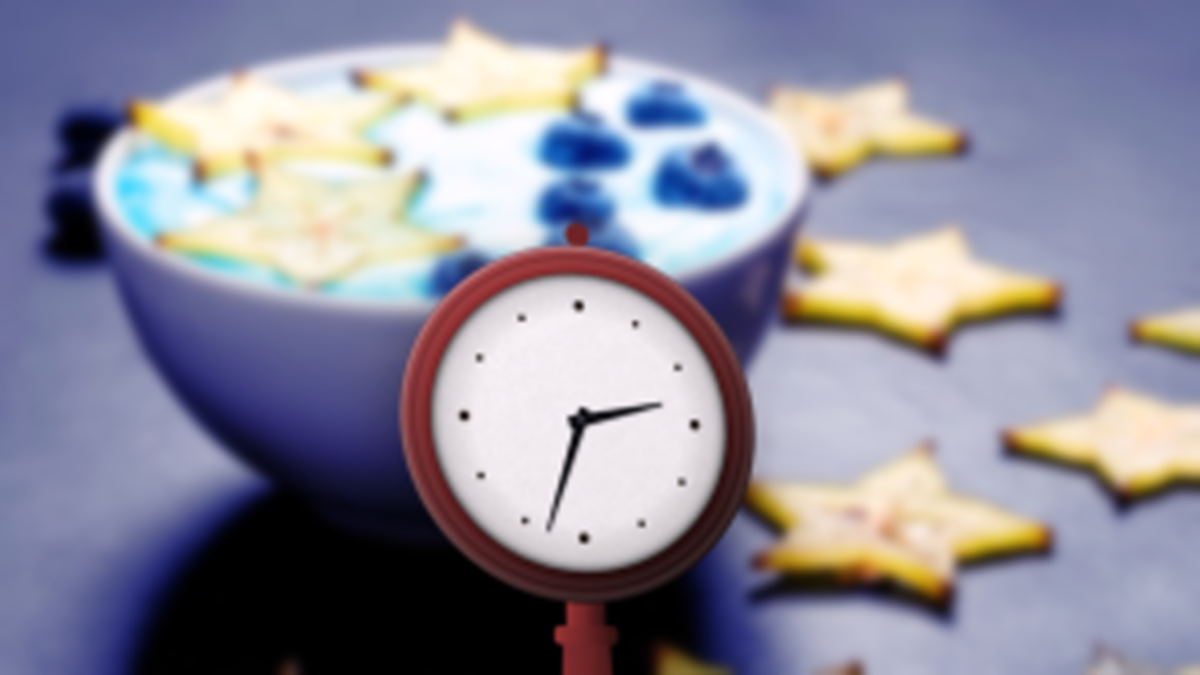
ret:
2:33
